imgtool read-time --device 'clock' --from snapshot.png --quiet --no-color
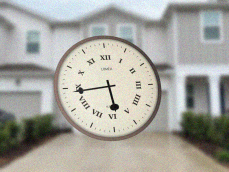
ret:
5:44
